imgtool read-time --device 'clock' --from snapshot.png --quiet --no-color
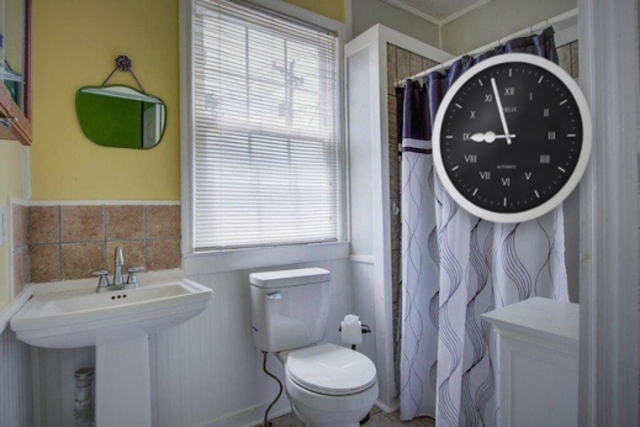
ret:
8:57
